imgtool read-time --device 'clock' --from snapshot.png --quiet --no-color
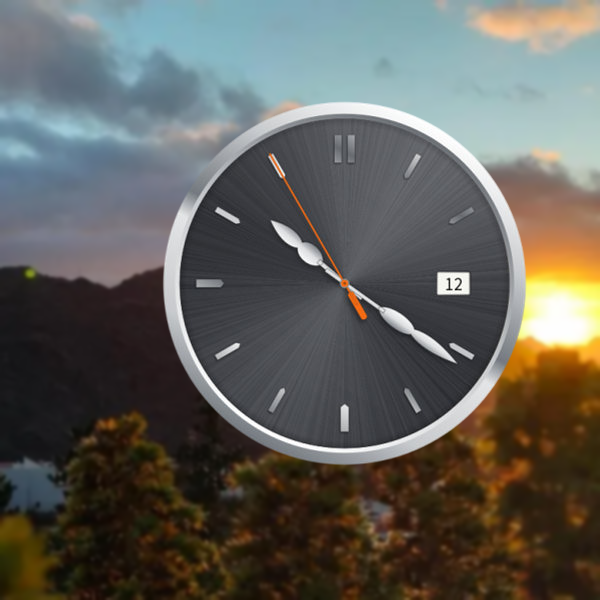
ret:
10:20:55
